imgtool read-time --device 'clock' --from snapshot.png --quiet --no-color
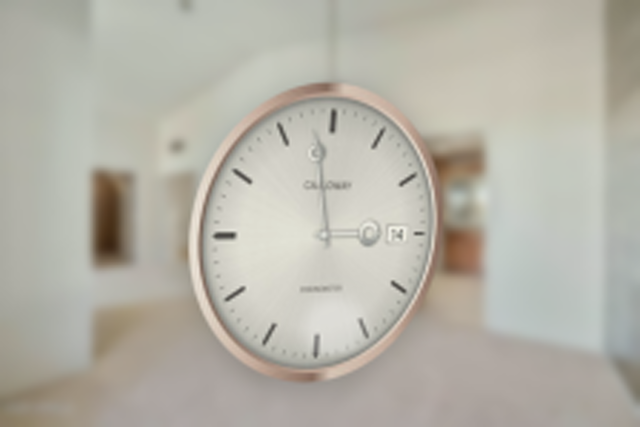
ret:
2:58
